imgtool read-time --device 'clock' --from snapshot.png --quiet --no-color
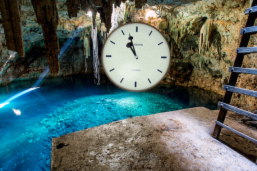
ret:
10:57
